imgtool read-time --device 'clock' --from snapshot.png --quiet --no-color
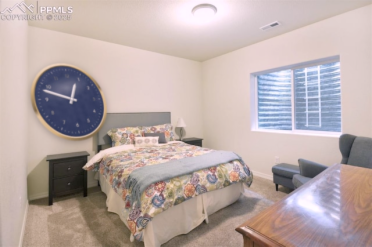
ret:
12:48
